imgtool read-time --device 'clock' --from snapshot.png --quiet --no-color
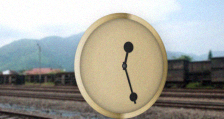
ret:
12:27
